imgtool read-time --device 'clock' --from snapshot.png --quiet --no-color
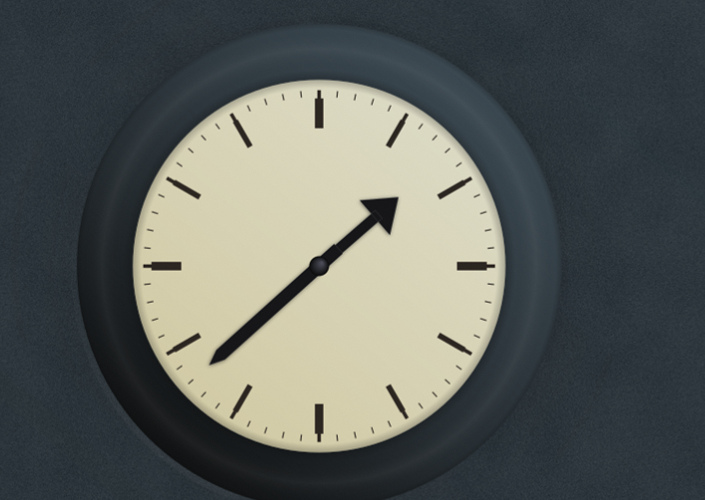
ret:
1:38
